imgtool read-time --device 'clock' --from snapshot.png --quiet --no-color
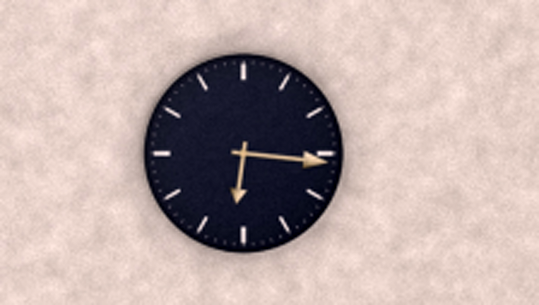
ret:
6:16
